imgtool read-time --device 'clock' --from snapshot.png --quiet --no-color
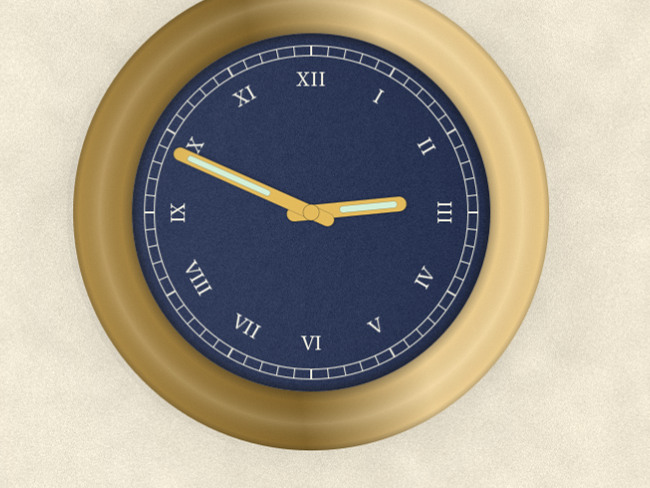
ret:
2:49
